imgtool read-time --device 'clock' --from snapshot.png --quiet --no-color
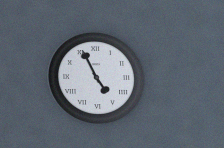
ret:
4:56
